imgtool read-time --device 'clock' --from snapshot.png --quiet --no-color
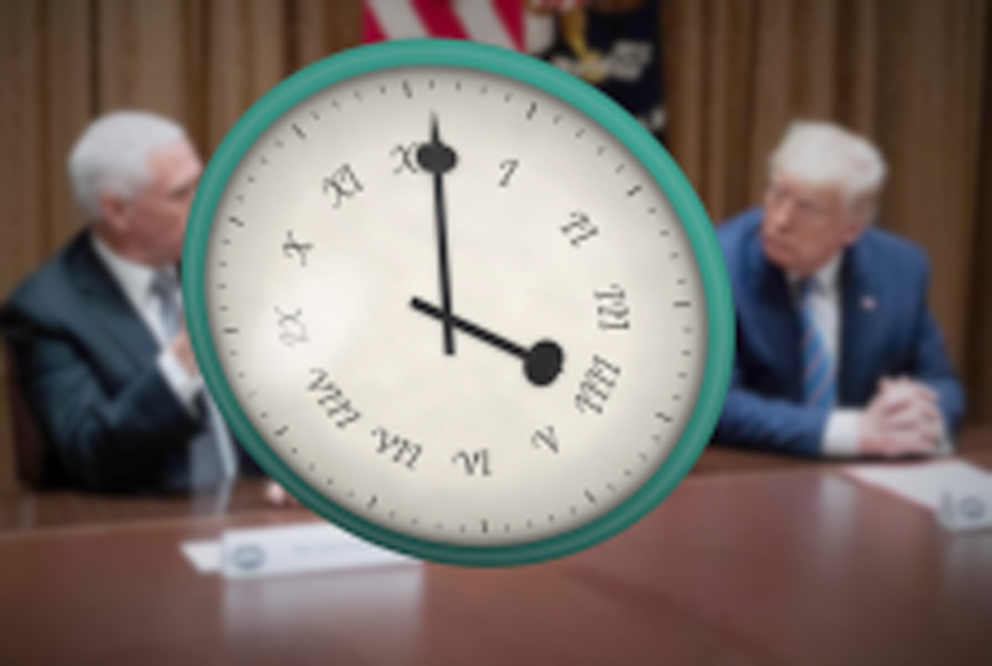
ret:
4:01
